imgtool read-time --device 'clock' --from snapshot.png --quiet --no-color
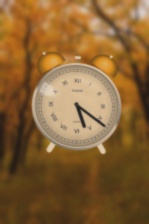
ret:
5:21
